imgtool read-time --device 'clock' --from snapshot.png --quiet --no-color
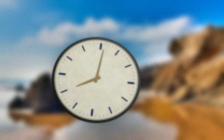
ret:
8:01
